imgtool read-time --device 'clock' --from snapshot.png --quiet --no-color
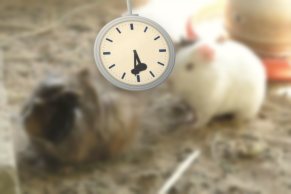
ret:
5:31
